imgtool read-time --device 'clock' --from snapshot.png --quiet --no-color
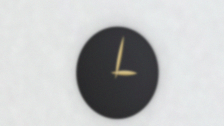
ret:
3:02
